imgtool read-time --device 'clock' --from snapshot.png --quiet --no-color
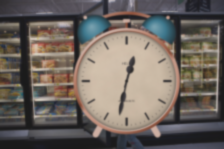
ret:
12:32
